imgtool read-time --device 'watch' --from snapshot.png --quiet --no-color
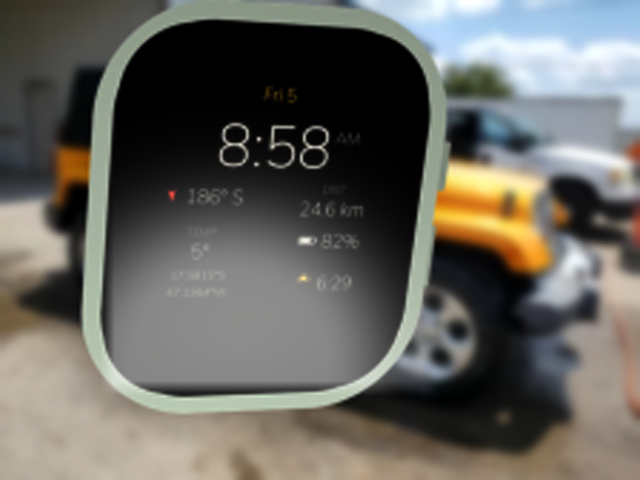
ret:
8:58
